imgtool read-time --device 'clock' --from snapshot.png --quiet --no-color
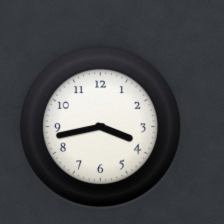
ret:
3:43
